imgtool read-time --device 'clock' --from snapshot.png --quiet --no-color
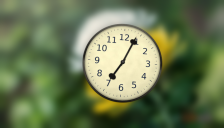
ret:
7:04
